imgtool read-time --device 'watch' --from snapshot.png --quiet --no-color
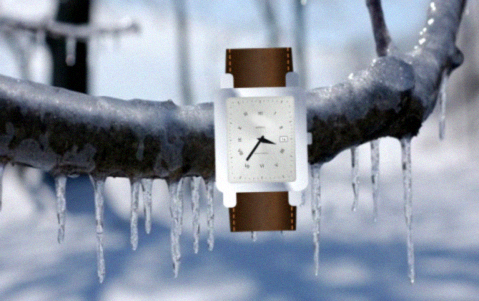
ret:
3:36
